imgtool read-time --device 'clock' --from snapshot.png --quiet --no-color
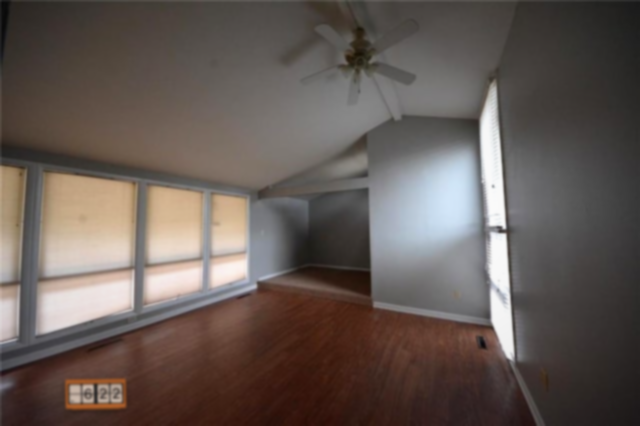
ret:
6:22
